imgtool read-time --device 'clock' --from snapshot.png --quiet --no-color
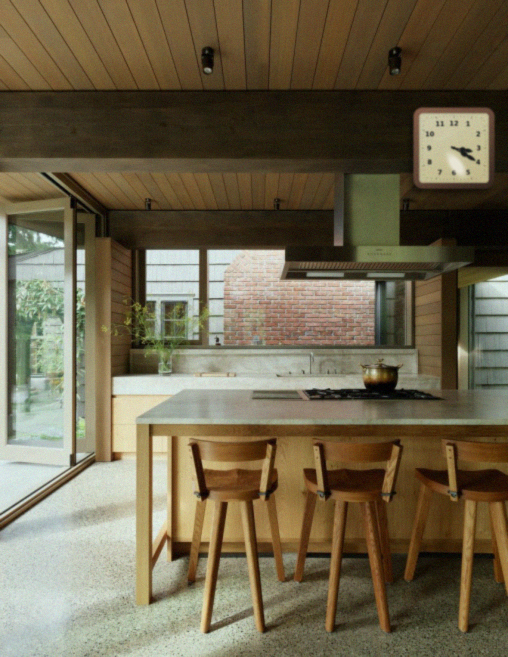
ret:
3:20
